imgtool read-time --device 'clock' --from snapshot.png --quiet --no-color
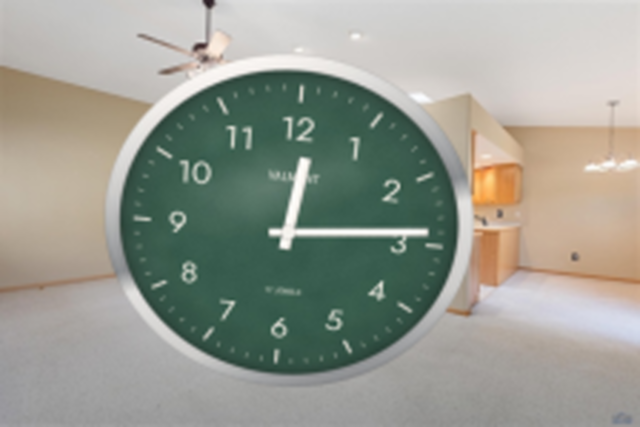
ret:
12:14
